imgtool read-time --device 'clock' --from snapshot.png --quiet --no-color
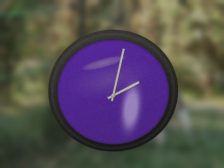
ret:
2:02
